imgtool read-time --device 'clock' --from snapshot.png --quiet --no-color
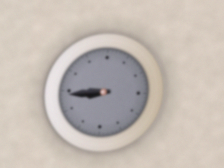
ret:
8:44
